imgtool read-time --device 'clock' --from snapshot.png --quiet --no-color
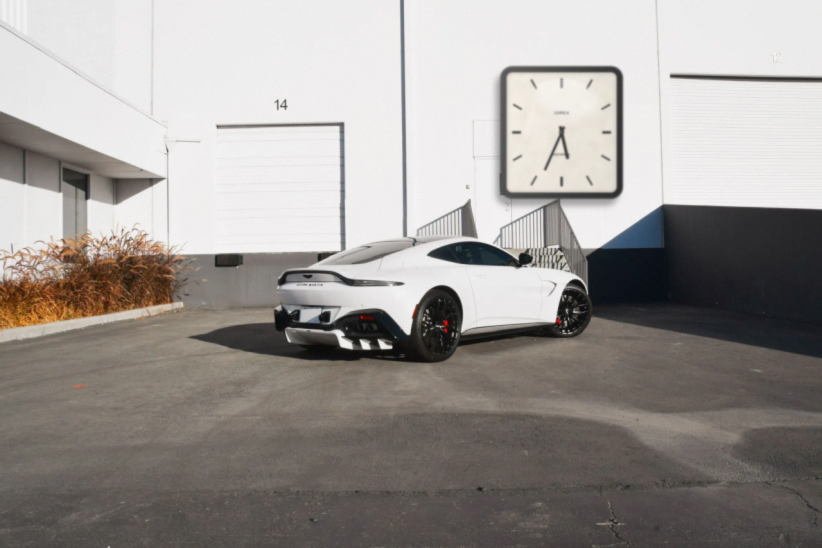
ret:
5:34
